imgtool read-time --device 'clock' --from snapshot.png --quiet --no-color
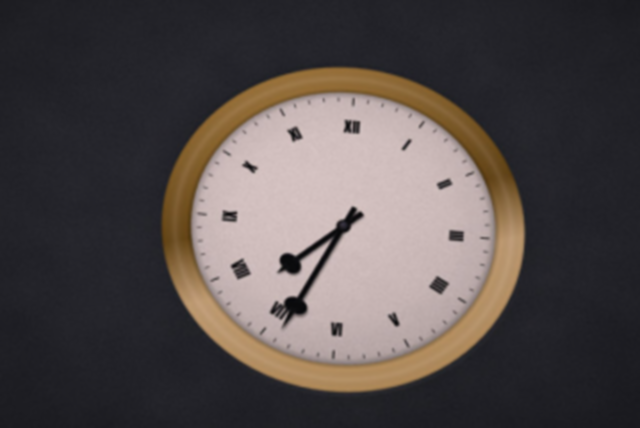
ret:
7:34
